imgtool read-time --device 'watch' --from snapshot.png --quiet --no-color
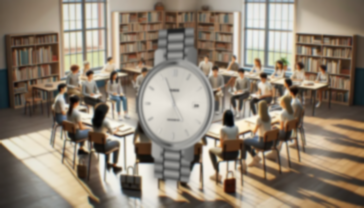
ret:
4:56
